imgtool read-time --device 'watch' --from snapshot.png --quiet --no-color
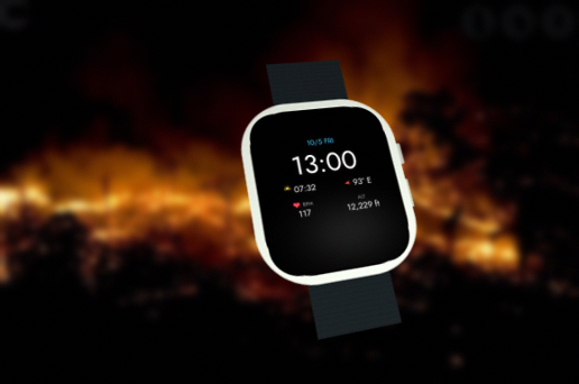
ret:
13:00
